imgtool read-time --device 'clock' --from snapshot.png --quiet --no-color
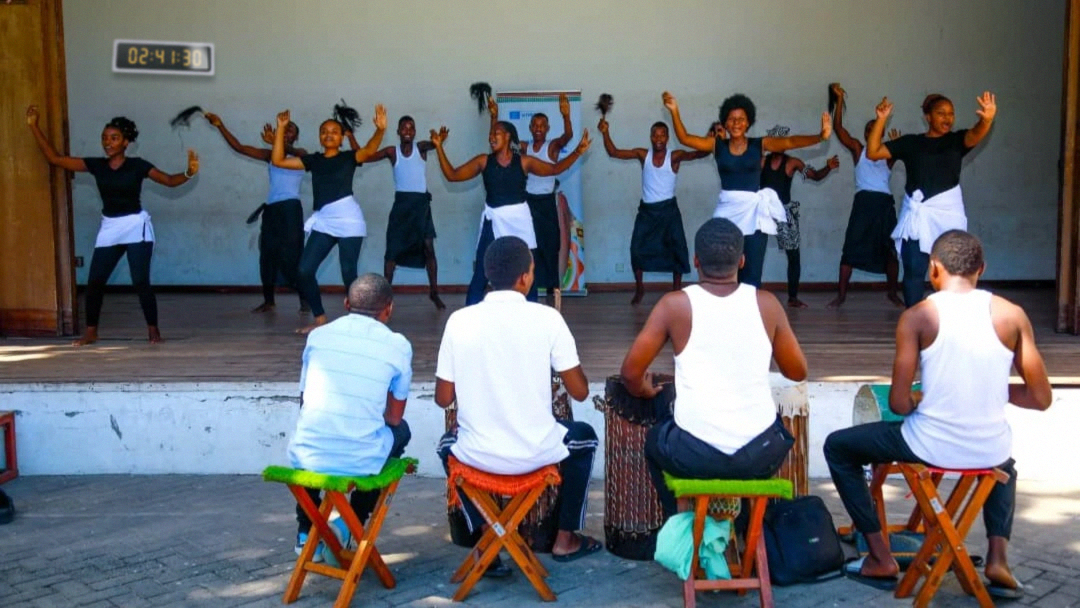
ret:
2:41:30
